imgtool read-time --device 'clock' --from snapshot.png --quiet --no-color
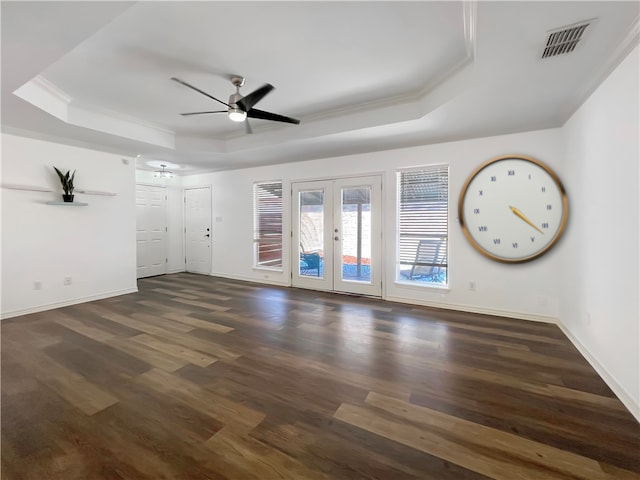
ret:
4:22
